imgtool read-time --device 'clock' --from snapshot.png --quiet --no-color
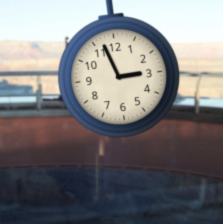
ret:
2:57
